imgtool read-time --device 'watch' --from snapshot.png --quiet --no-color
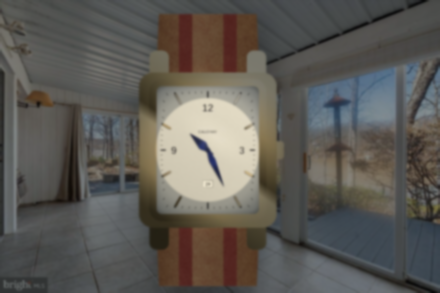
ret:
10:26
